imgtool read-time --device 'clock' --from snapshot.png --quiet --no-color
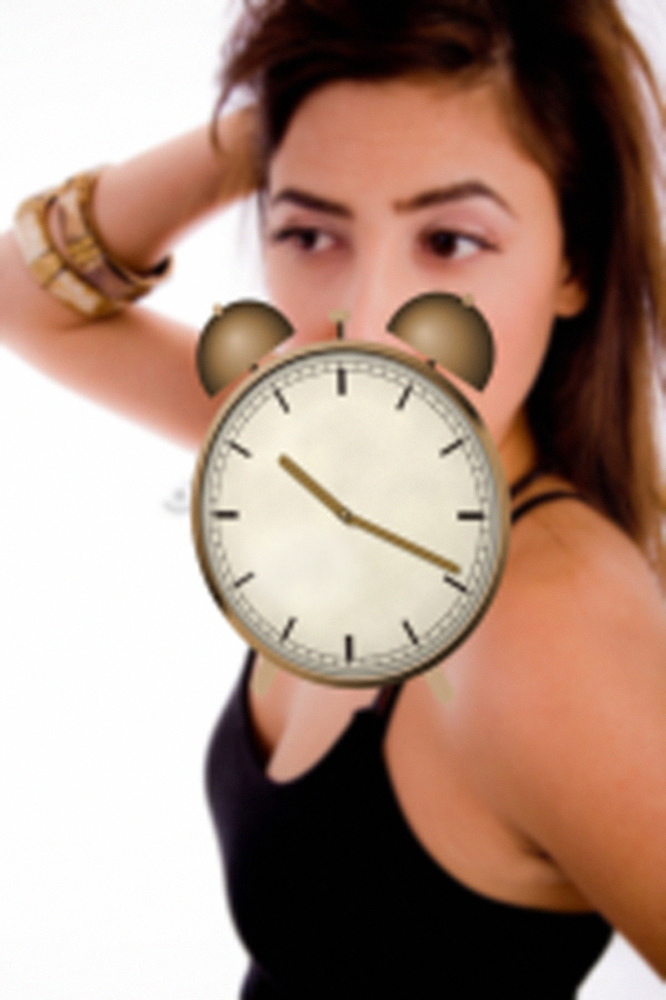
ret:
10:19
